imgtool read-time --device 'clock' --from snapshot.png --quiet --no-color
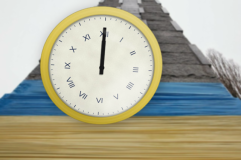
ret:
12:00
